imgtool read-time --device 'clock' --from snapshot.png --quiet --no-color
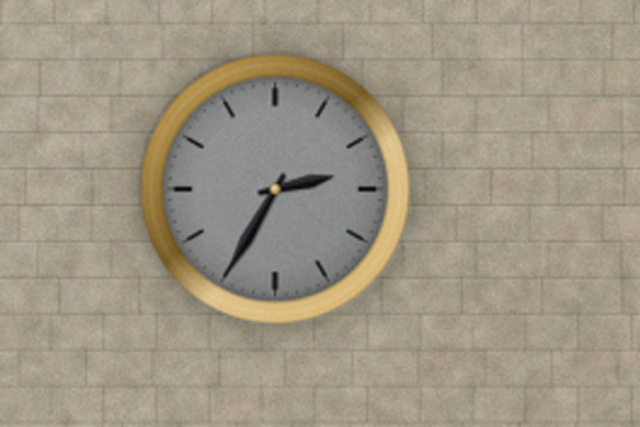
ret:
2:35
